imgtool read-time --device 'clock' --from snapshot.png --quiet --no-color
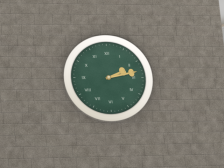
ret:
2:13
